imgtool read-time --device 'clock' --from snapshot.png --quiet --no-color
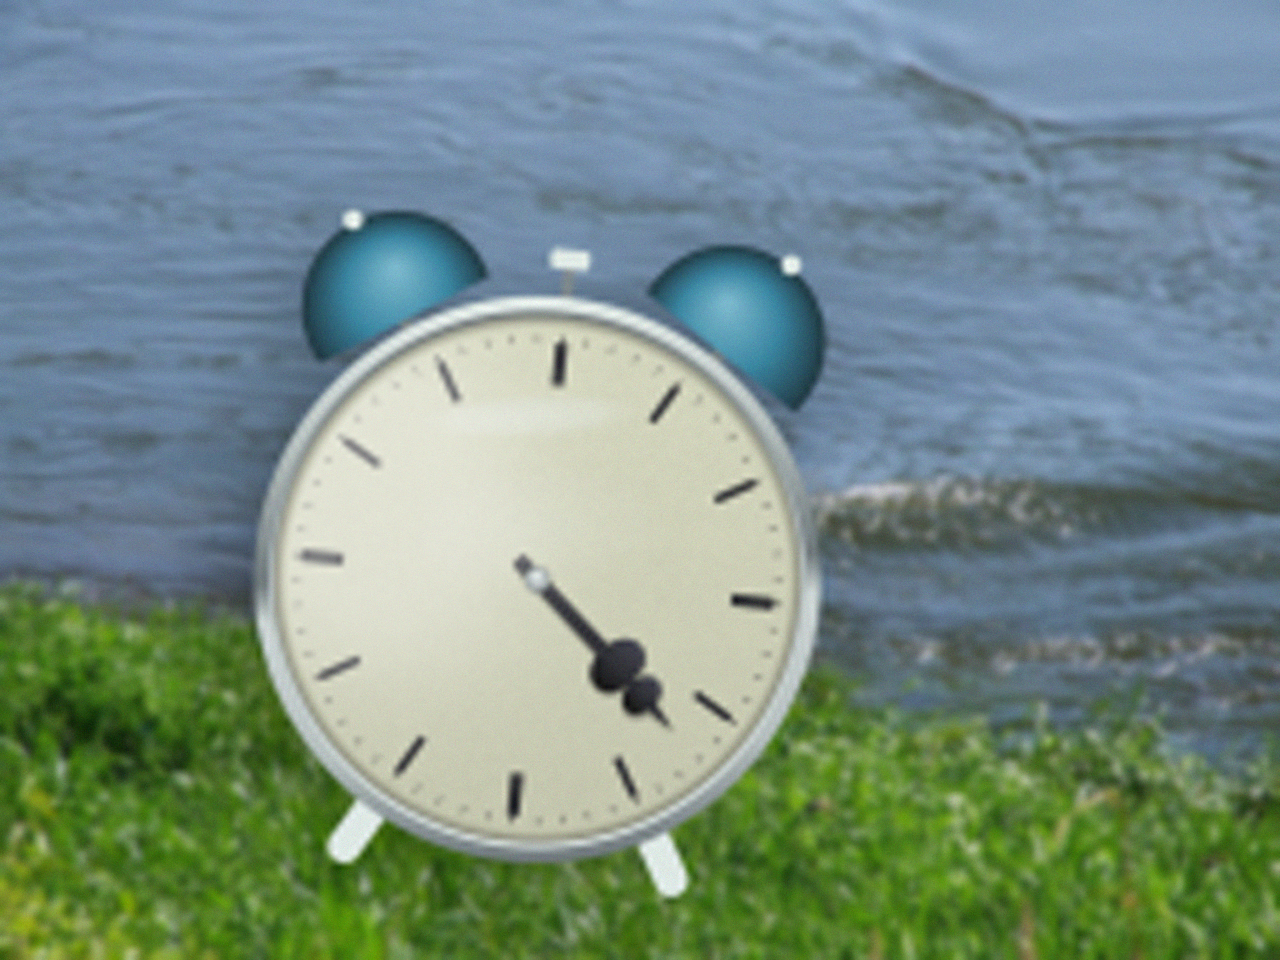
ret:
4:22
